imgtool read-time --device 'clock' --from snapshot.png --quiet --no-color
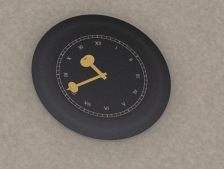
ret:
10:41
